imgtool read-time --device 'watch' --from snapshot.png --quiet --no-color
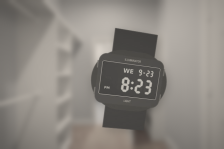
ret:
8:23
